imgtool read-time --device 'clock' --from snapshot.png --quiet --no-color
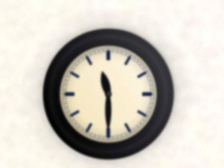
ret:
11:30
